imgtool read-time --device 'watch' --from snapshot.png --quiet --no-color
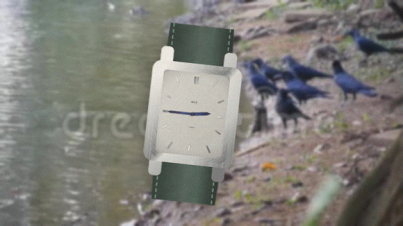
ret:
2:45
